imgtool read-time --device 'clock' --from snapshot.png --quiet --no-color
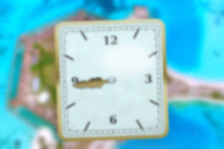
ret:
8:44
